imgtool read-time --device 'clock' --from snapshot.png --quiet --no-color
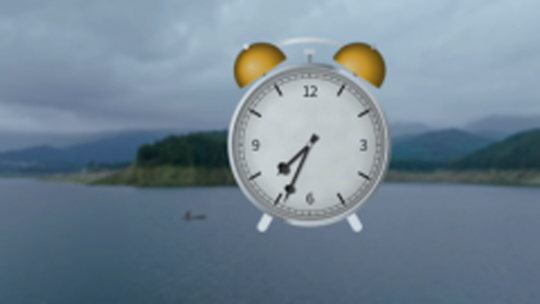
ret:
7:34
